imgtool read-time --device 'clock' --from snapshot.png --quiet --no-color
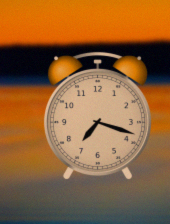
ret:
7:18
